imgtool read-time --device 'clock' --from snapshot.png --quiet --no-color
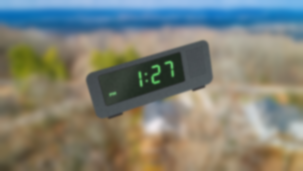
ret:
1:27
